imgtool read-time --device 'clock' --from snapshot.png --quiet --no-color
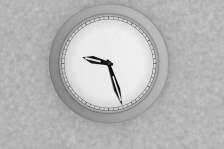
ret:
9:27
